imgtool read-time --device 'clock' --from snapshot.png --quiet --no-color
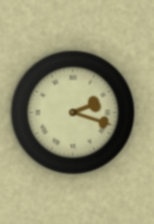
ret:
2:18
